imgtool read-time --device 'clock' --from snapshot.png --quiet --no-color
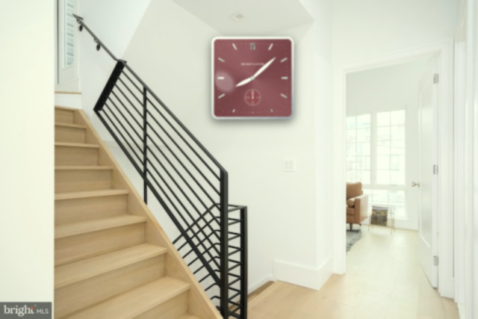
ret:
8:08
